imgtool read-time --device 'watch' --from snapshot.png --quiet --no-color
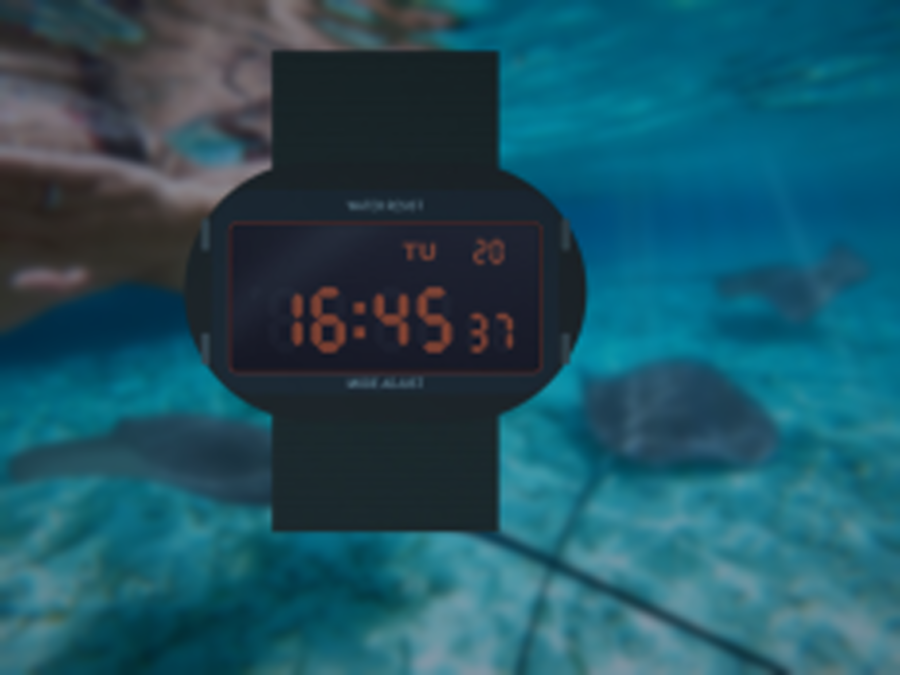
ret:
16:45:37
